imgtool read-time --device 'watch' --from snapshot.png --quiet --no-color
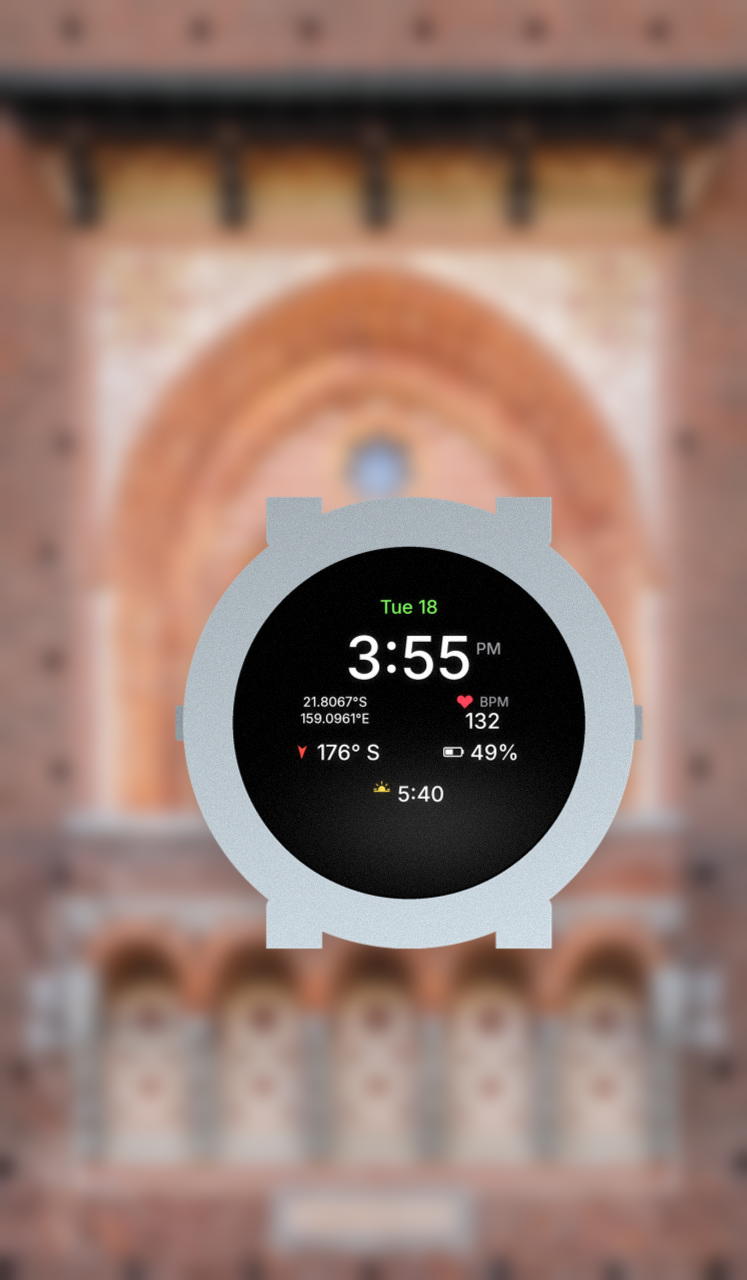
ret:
3:55
